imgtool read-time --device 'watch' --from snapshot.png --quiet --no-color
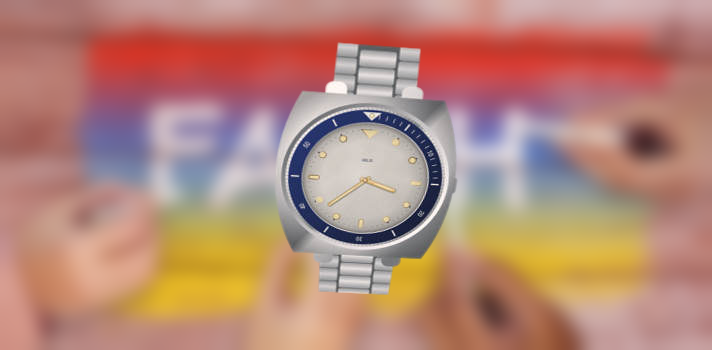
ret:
3:38
